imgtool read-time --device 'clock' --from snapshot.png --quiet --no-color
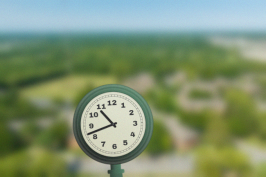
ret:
10:42
